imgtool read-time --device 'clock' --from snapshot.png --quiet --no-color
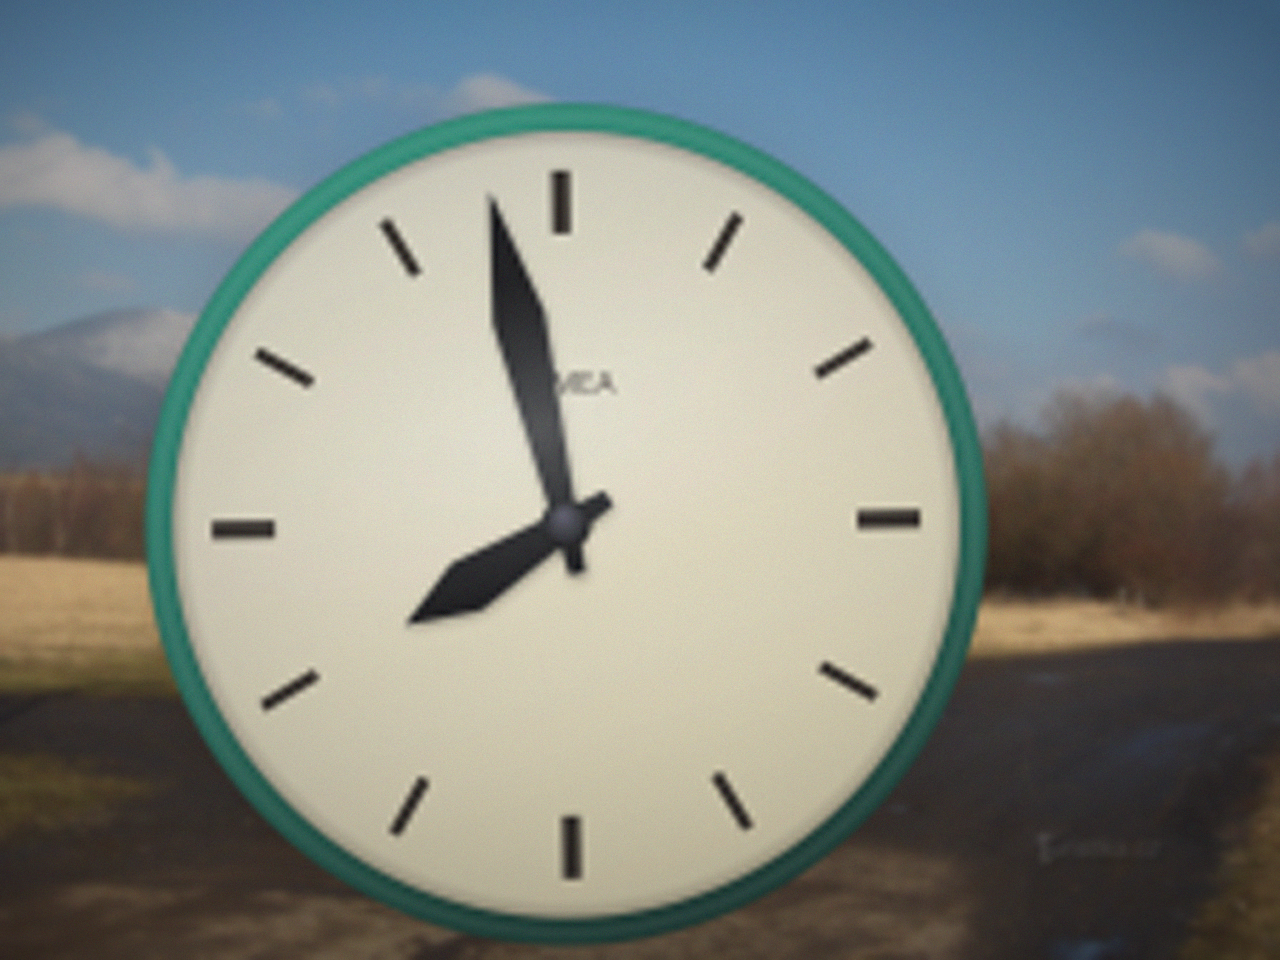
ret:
7:58
